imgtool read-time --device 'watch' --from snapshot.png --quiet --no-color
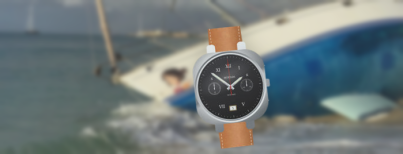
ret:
1:52
